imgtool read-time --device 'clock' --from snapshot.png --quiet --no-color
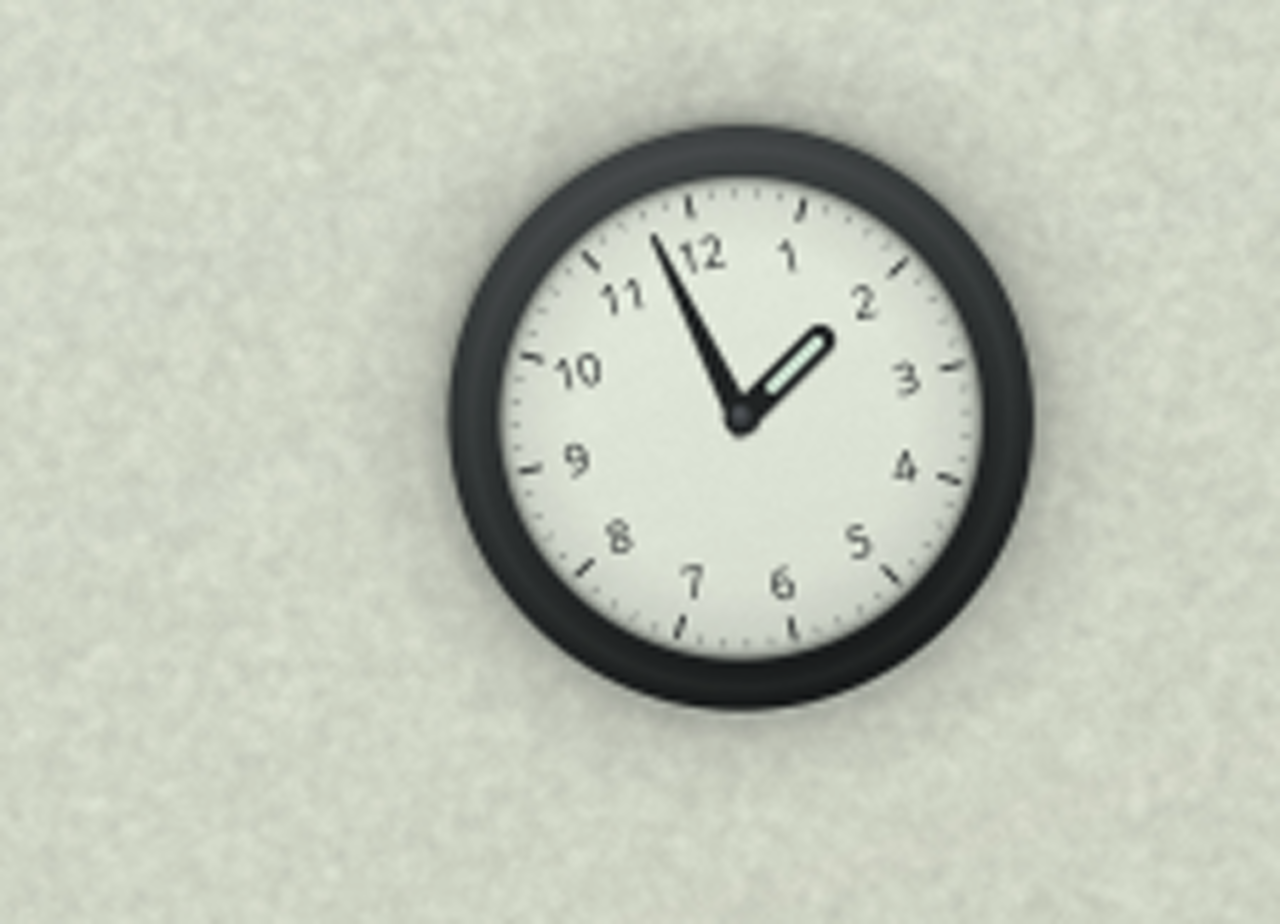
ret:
1:58
